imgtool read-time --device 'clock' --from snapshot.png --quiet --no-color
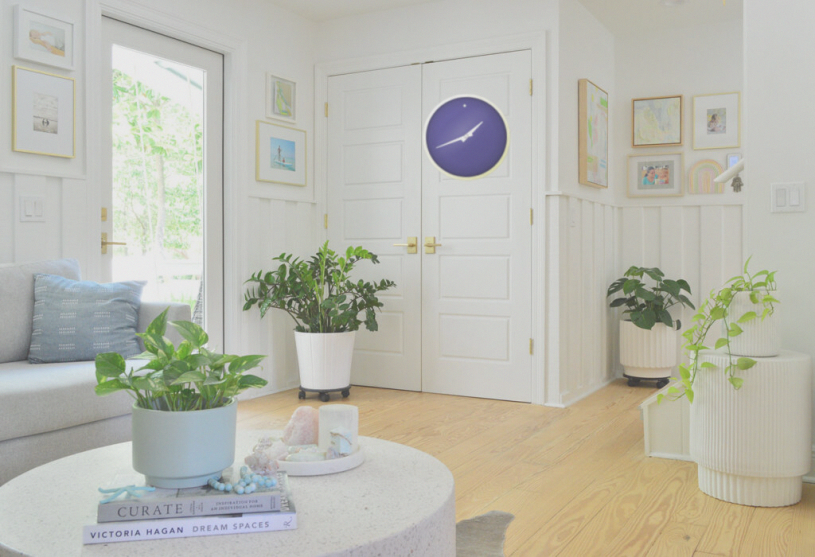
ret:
1:42
